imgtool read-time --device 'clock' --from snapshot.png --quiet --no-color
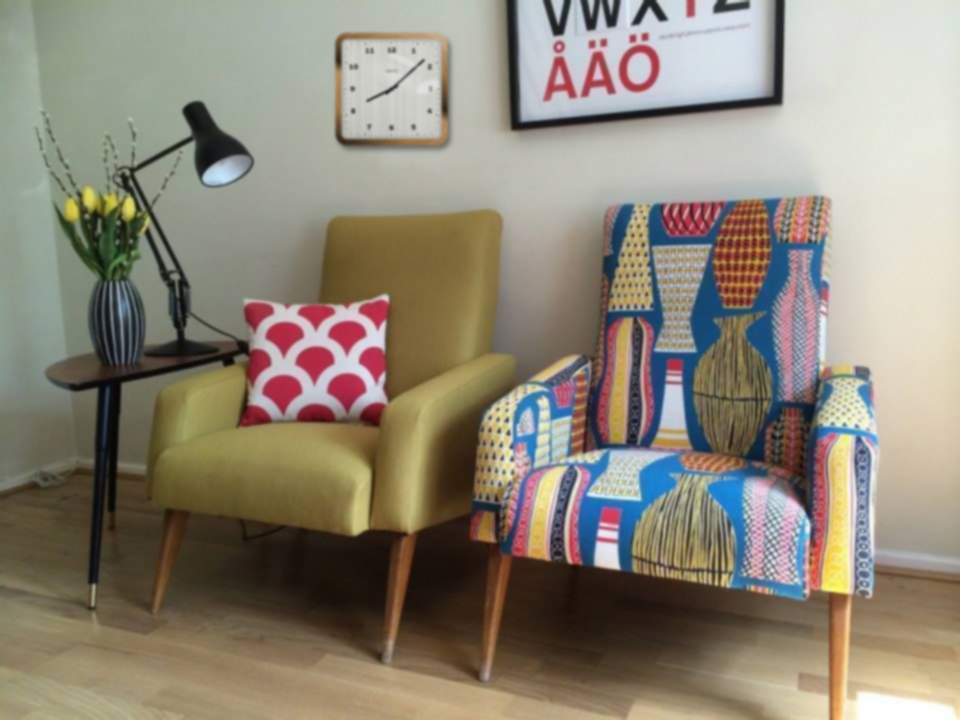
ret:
8:08
